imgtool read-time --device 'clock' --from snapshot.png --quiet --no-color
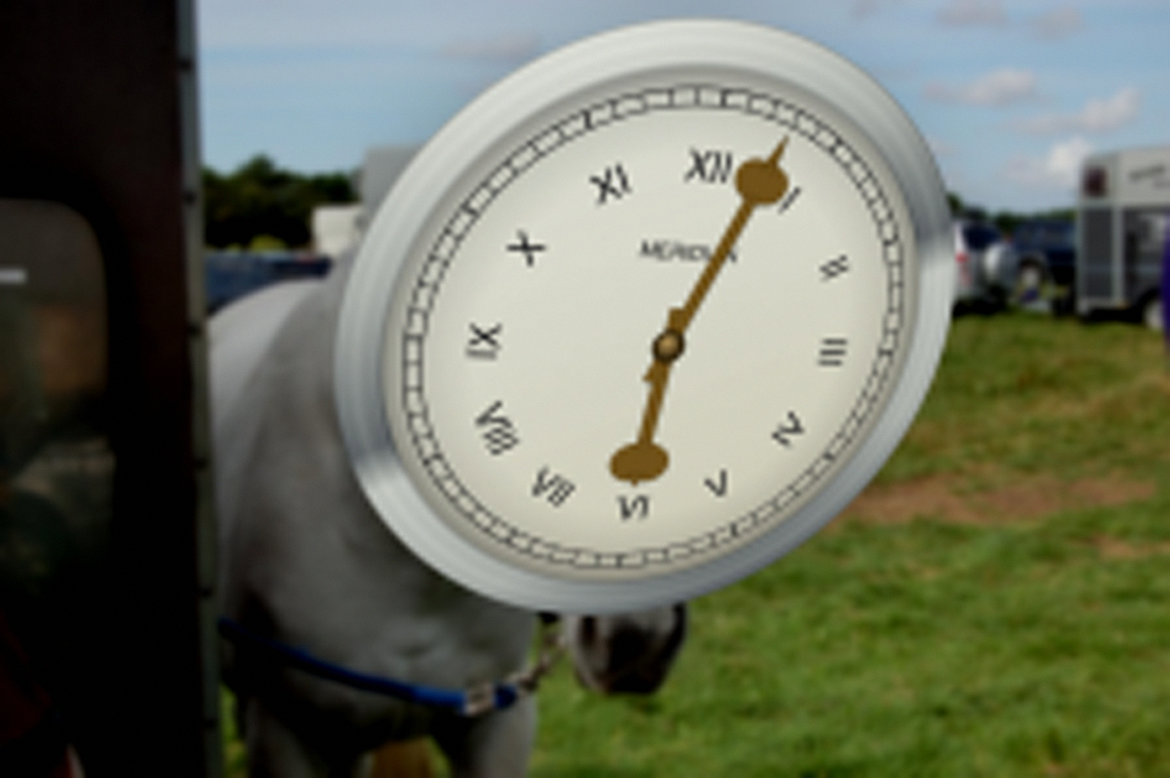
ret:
6:03
